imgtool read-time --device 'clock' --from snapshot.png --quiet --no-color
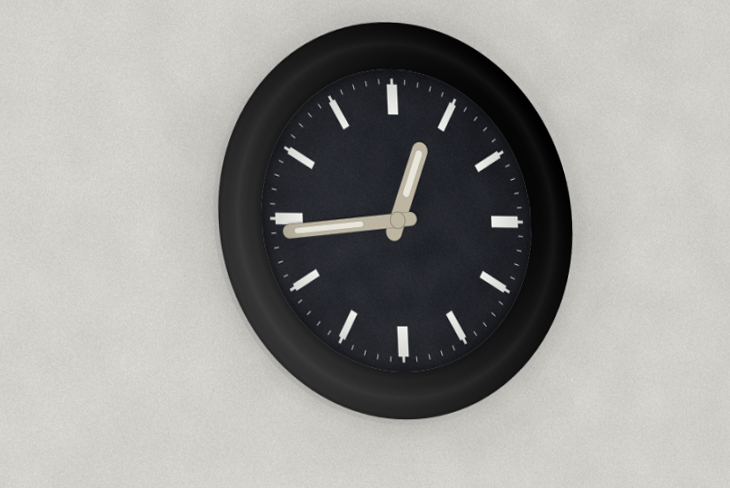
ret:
12:44
